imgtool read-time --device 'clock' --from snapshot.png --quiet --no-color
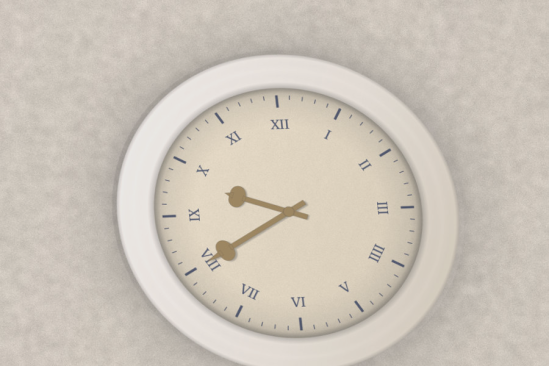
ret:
9:40
